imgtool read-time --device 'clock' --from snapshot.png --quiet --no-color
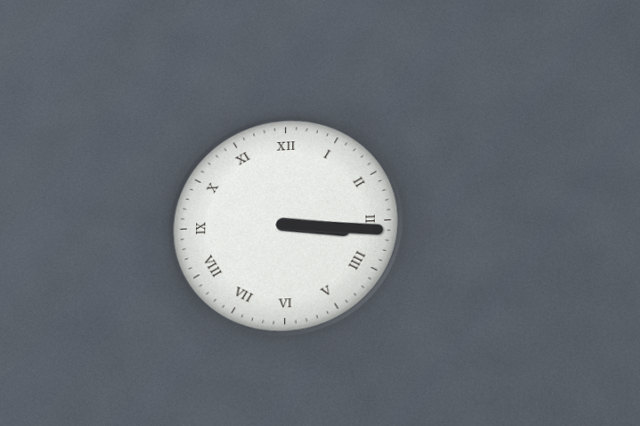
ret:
3:16
